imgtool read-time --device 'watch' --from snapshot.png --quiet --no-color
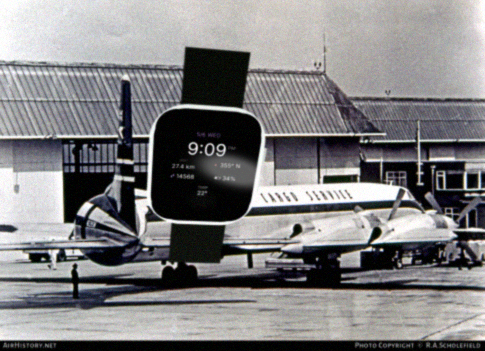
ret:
9:09
